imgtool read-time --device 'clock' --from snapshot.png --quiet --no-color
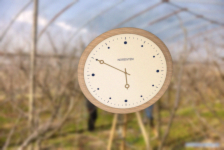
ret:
5:50
